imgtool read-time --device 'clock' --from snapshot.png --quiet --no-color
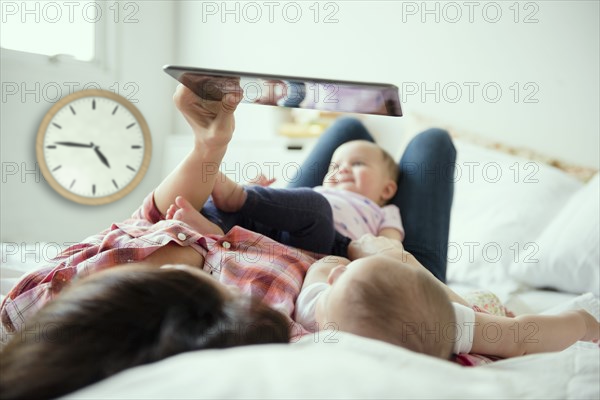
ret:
4:46
